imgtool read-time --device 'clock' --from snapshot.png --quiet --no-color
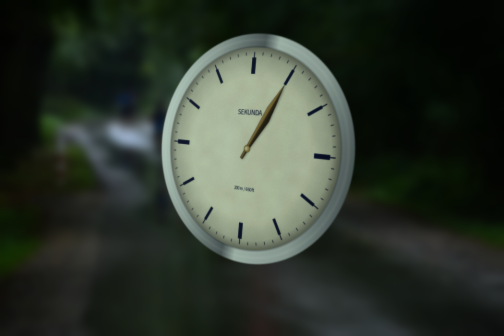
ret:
1:05
